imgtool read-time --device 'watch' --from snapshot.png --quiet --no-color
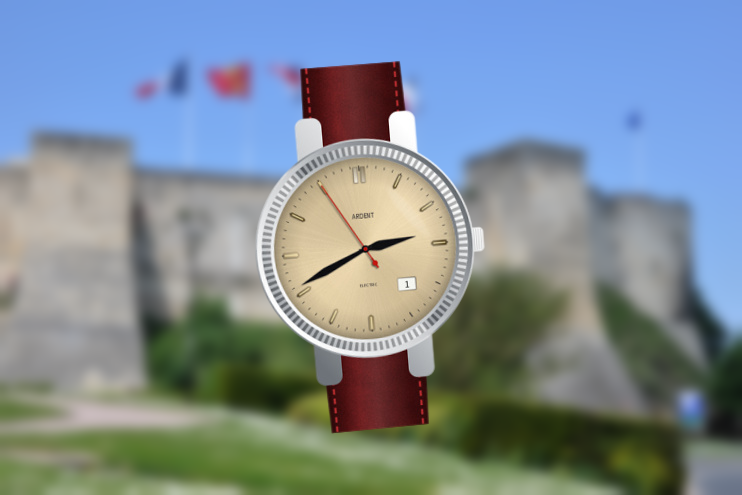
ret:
2:40:55
